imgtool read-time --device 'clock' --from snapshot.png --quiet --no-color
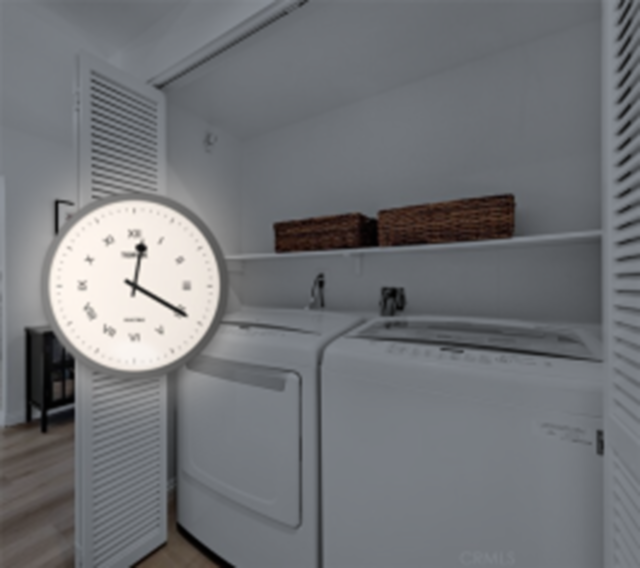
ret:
12:20
